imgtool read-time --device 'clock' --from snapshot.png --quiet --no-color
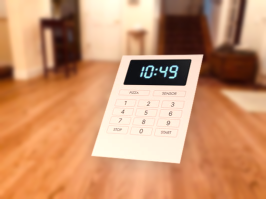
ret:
10:49
